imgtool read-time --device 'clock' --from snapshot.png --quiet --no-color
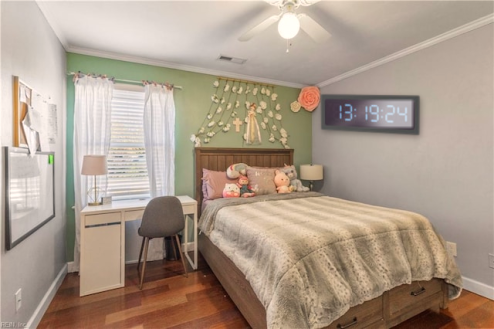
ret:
13:19:24
